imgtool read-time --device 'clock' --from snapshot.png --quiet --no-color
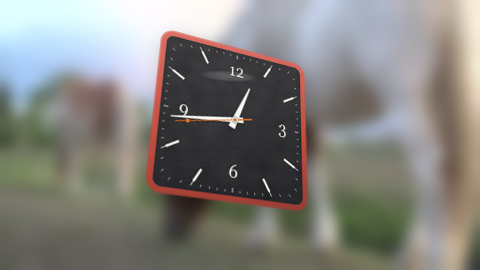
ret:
12:43:43
